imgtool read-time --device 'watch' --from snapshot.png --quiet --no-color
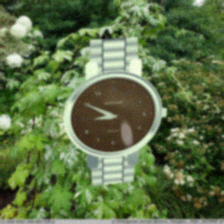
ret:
8:50
